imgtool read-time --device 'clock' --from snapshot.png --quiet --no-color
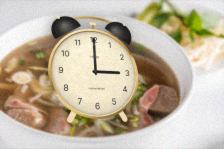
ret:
3:00
